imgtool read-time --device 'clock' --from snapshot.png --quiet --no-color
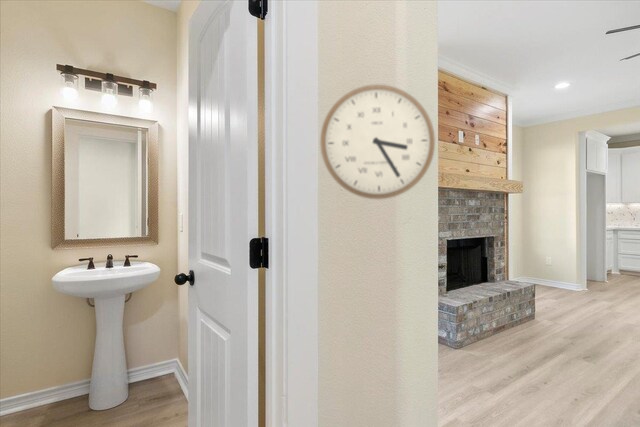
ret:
3:25
